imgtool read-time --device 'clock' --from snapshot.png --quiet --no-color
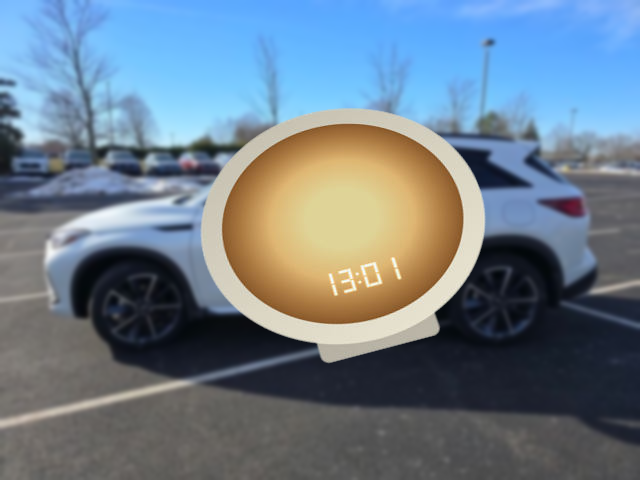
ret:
13:01
